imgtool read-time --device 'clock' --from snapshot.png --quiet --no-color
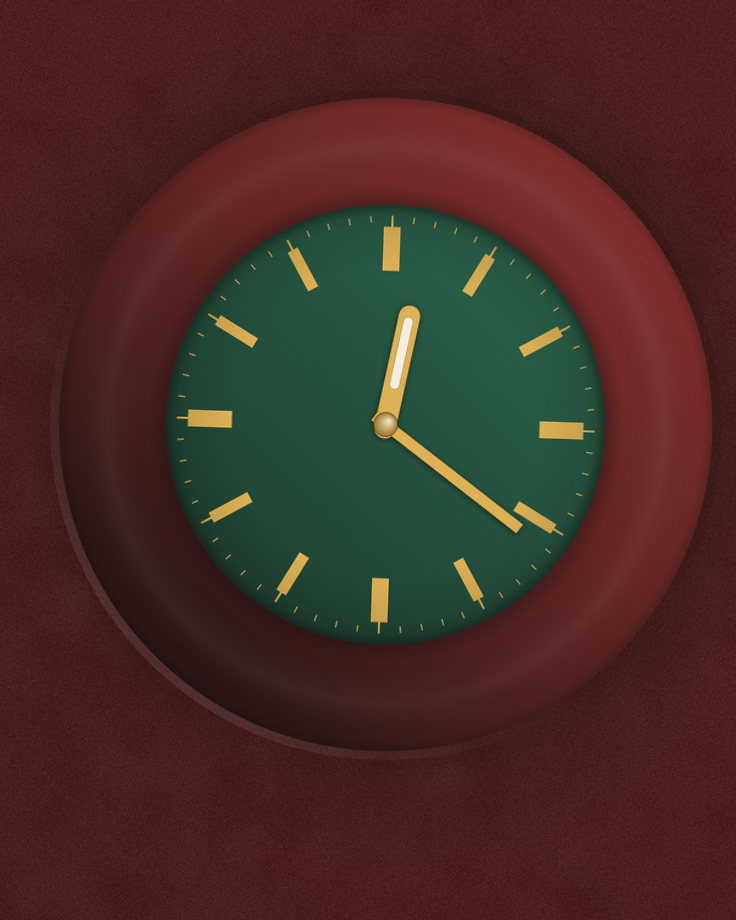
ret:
12:21
